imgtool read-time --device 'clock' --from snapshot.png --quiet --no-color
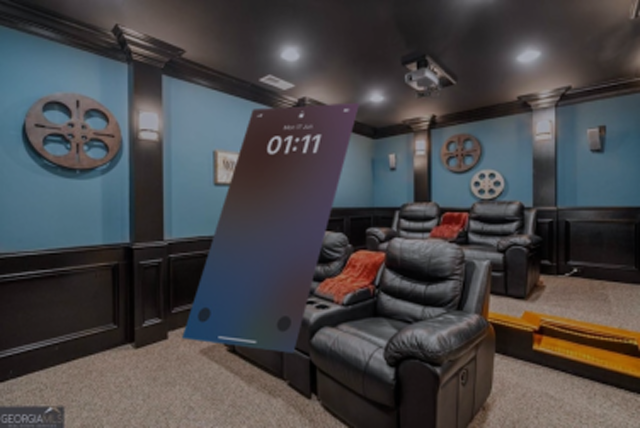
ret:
1:11
